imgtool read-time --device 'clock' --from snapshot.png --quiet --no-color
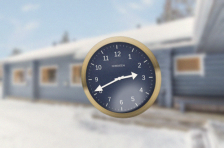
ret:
2:41
